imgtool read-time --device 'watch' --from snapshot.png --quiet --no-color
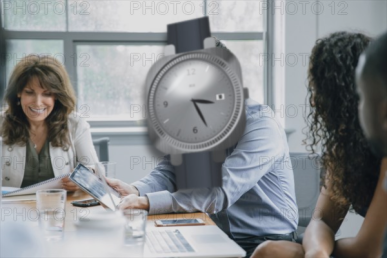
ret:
3:26
